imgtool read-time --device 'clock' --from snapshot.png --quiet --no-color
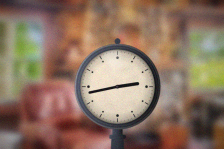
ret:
2:43
